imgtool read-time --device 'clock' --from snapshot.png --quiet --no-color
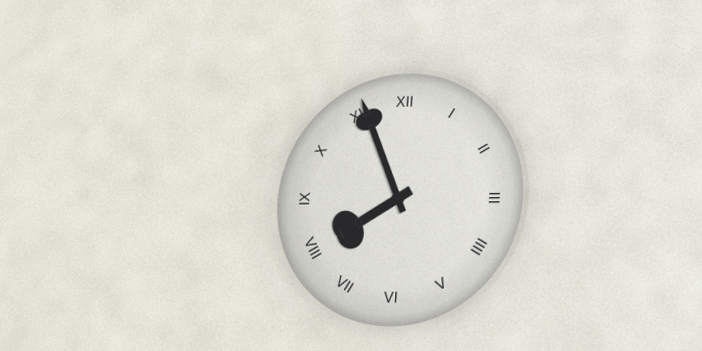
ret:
7:56
